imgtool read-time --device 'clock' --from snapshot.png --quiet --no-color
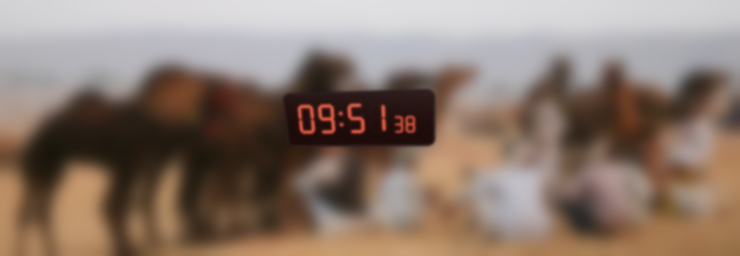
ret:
9:51:38
